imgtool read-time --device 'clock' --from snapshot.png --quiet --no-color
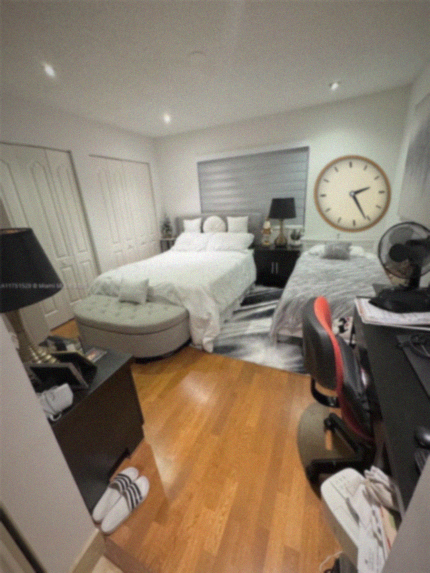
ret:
2:26
